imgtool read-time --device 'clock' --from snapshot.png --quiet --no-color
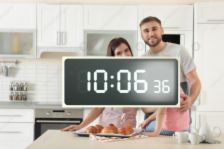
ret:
10:06:36
